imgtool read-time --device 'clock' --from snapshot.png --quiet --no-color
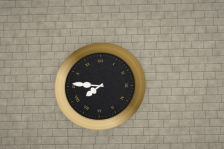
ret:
7:46
